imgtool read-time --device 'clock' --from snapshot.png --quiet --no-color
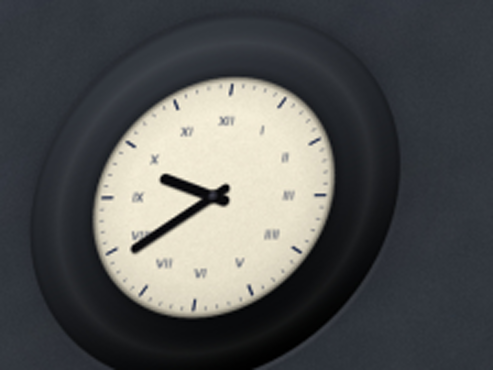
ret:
9:39
